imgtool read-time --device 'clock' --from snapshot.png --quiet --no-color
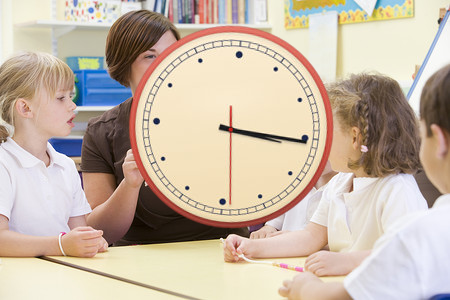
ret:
3:15:29
